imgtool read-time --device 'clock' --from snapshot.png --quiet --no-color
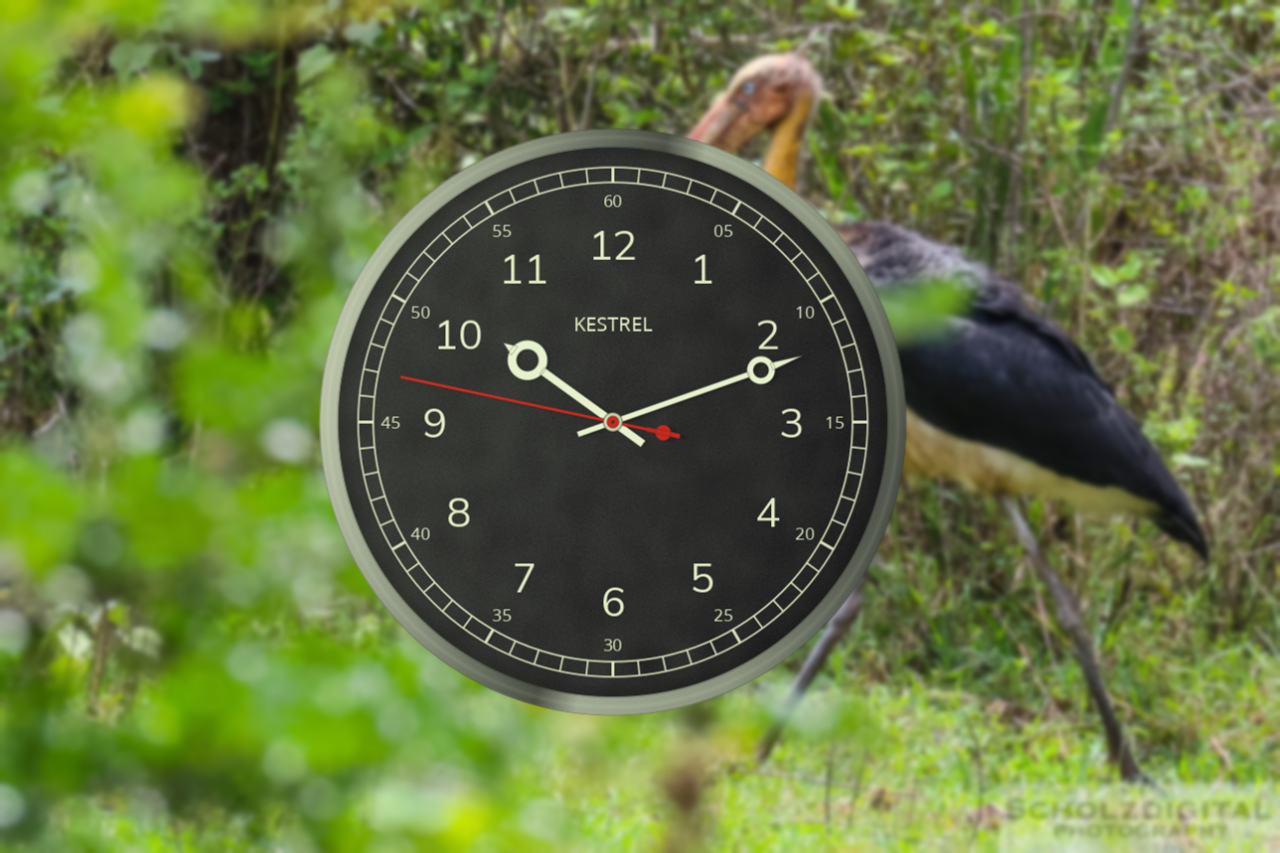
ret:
10:11:47
